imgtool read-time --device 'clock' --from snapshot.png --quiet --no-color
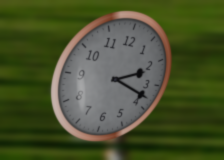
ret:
2:18
